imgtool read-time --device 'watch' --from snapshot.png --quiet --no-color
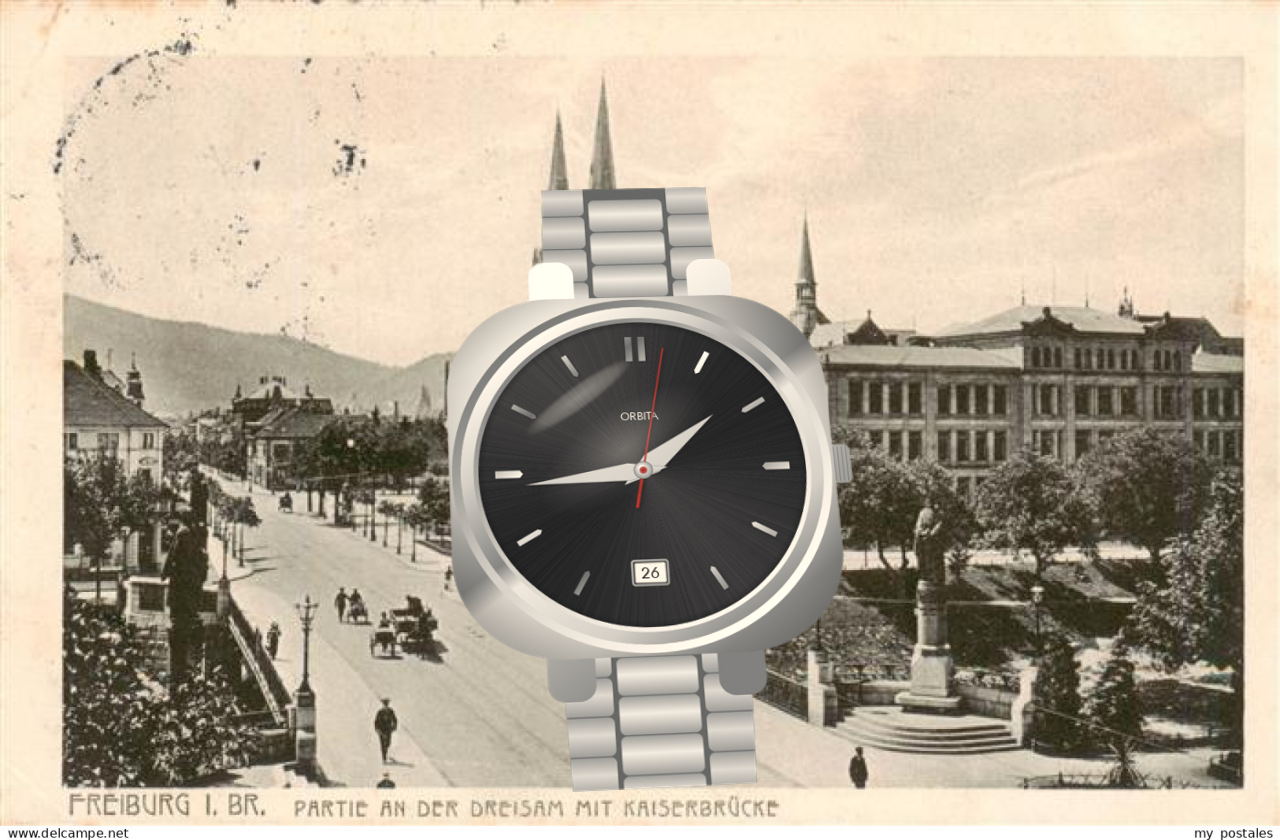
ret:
1:44:02
